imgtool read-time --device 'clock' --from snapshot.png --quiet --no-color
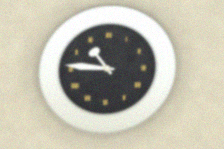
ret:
10:46
